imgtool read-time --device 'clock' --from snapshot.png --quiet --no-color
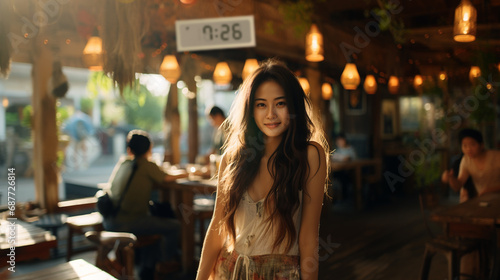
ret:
7:26
